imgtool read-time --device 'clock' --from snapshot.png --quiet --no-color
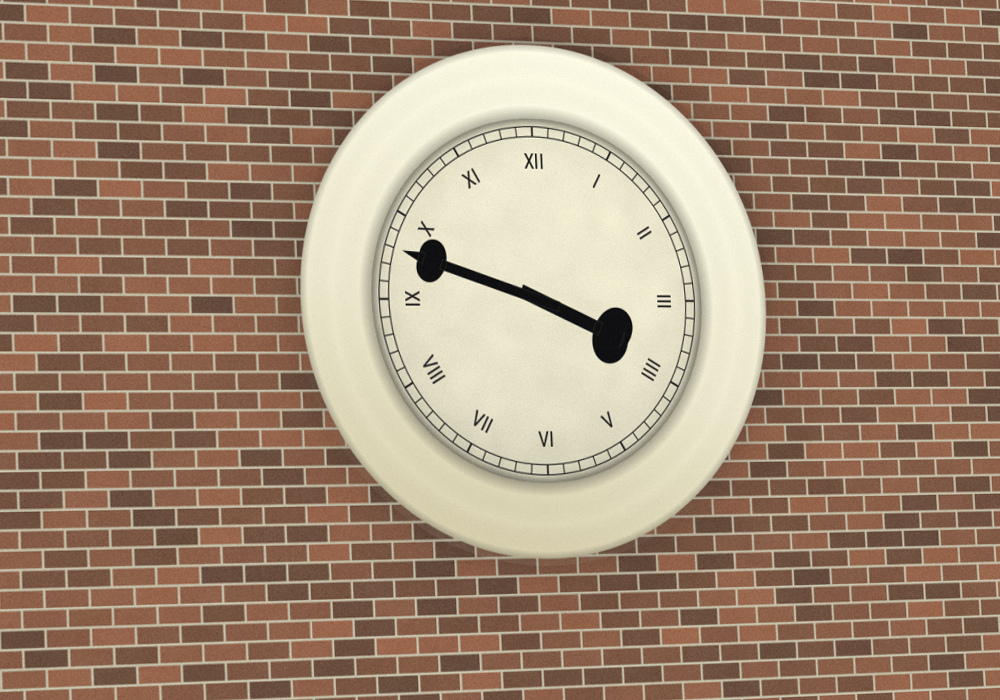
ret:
3:48
